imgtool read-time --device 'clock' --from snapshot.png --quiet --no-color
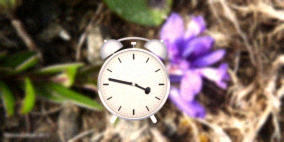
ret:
3:47
